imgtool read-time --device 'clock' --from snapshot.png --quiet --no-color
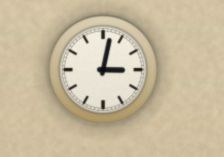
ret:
3:02
